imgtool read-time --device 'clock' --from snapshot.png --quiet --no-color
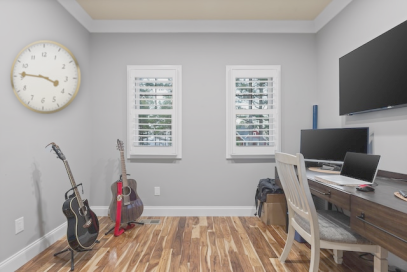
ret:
3:46
